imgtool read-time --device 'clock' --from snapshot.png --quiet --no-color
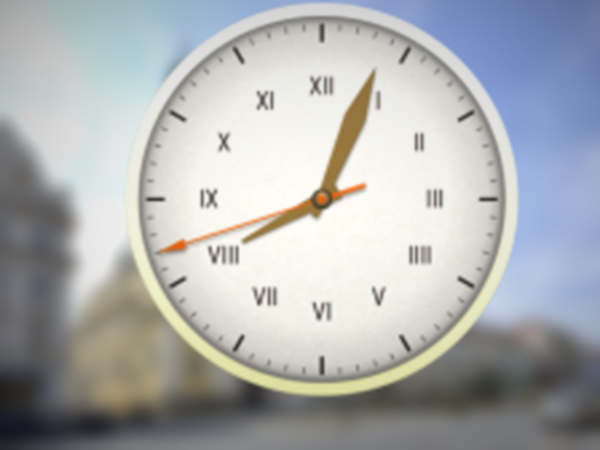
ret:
8:03:42
